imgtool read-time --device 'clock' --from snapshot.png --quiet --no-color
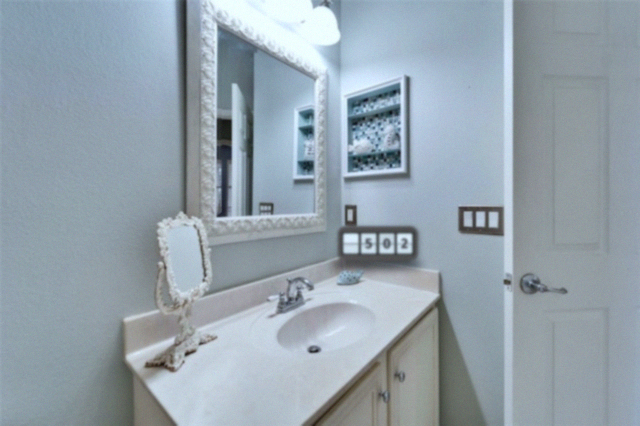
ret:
5:02
